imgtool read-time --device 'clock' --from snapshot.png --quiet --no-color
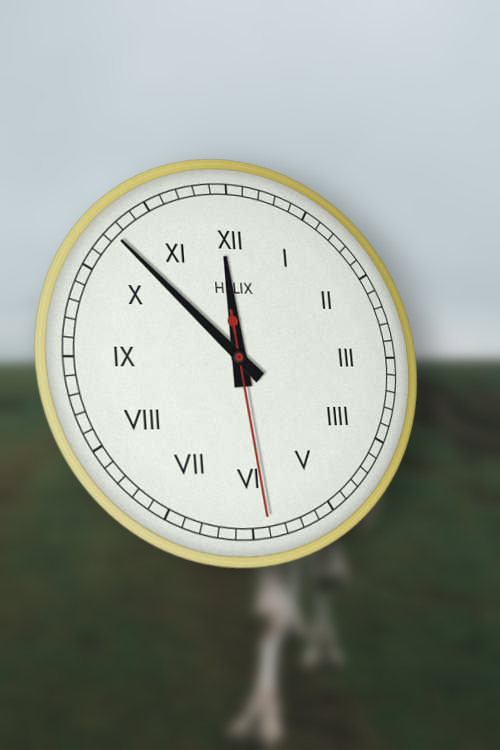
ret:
11:52:29
